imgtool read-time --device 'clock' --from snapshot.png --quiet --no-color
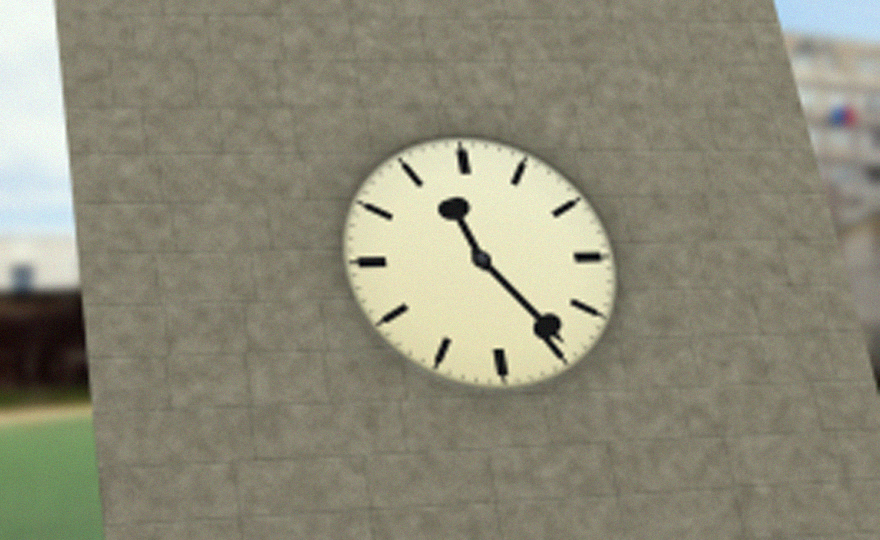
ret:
11:24
